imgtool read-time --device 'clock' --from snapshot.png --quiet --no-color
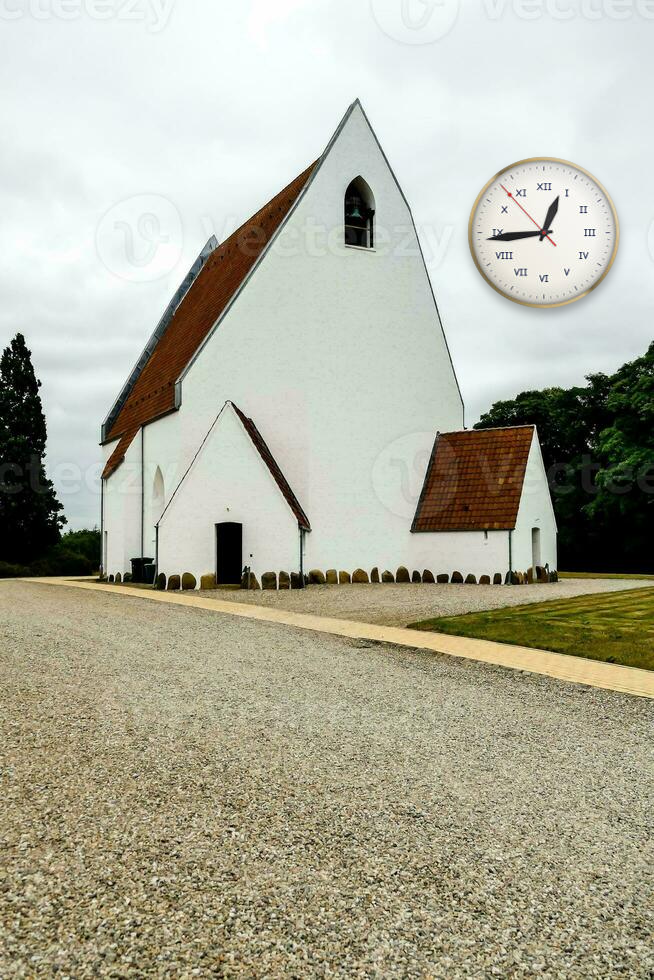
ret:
12:43:53
